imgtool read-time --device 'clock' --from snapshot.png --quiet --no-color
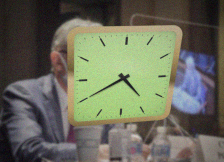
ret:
4:40
